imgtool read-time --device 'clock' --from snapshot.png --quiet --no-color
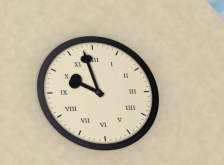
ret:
9:58
